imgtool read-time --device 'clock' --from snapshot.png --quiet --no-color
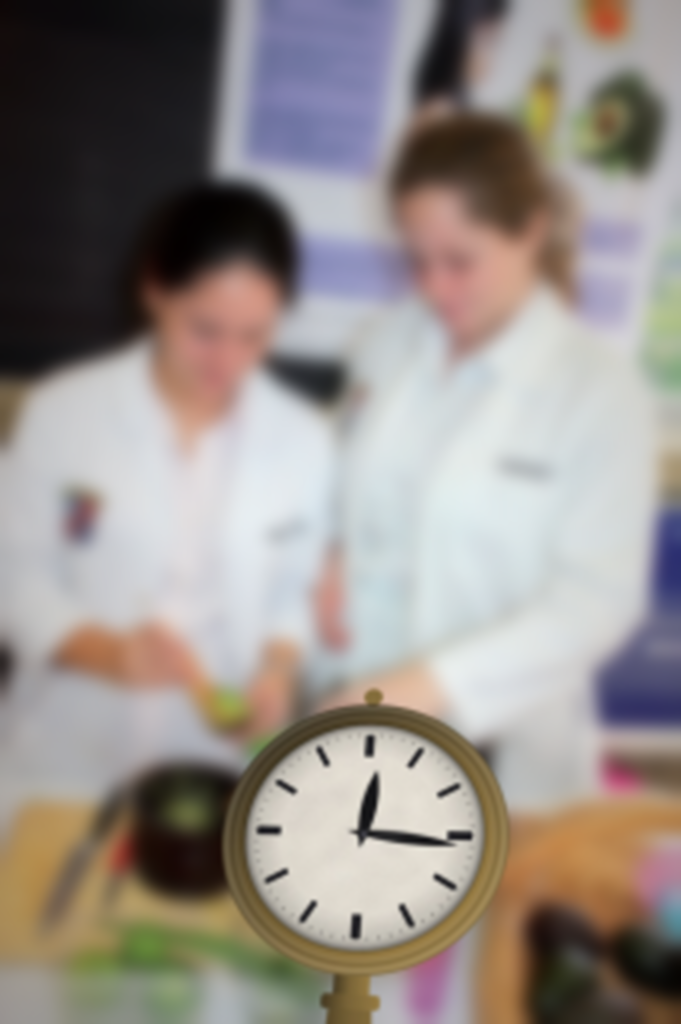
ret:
12:16
